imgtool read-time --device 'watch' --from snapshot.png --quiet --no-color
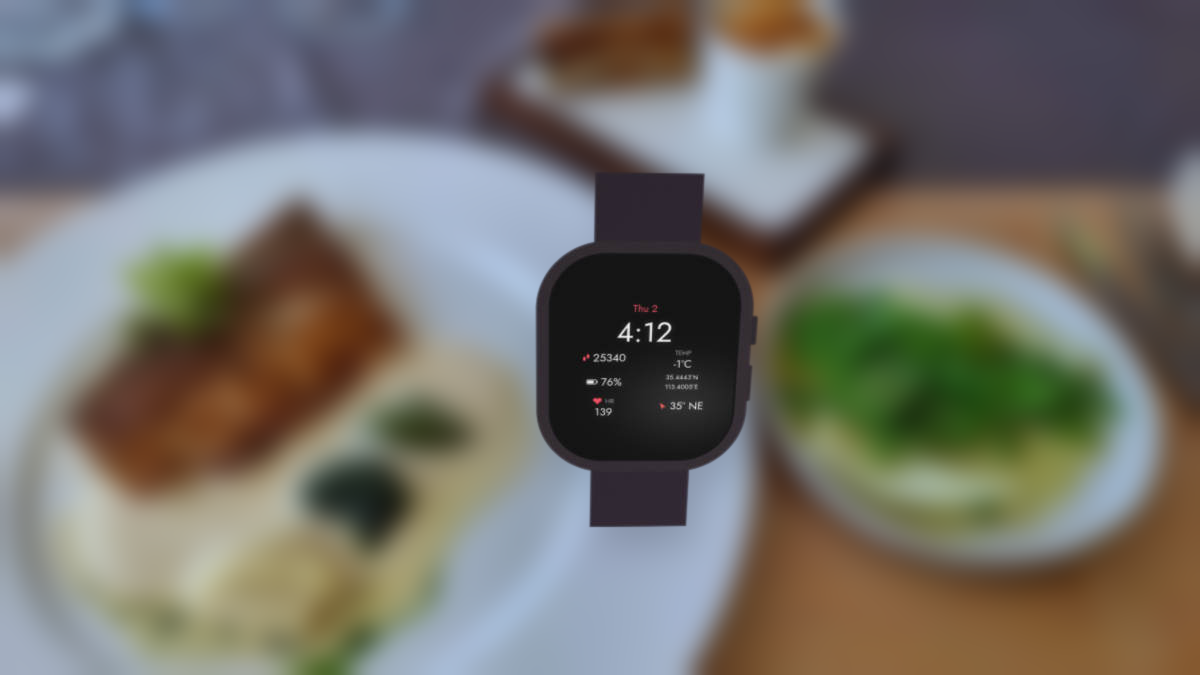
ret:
4:12
